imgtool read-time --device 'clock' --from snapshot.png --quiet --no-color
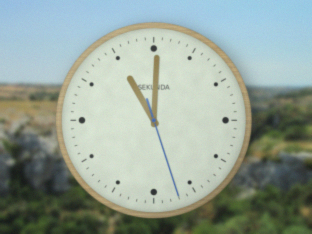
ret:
11:00:27
